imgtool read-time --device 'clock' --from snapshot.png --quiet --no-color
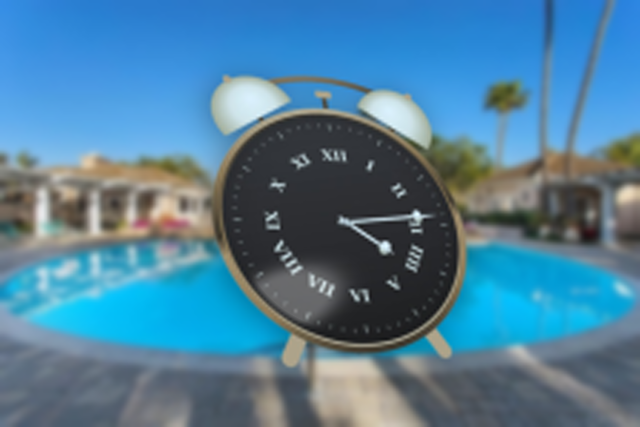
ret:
4:14
